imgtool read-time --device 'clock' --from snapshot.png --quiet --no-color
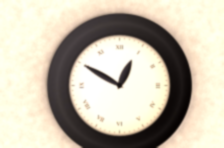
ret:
12:50
